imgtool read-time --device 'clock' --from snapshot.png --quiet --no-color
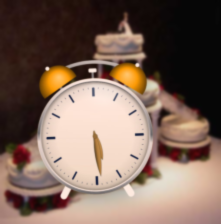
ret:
5:29
